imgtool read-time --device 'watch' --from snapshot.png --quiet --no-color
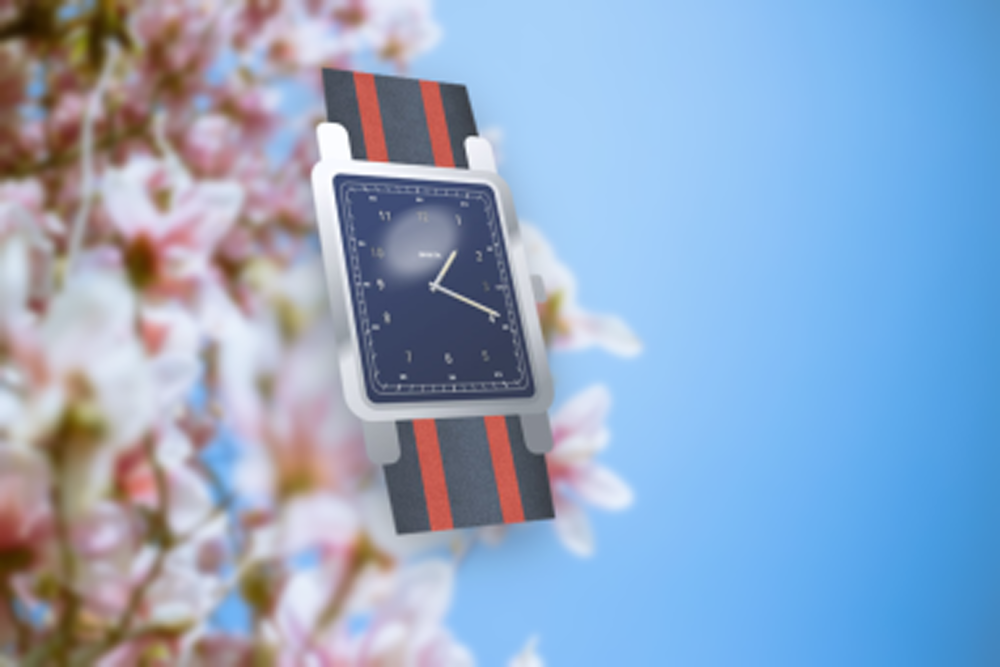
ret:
1:19
